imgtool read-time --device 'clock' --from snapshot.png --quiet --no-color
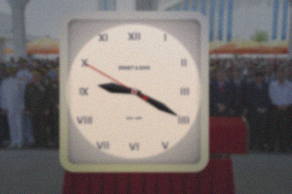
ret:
9:19:50
